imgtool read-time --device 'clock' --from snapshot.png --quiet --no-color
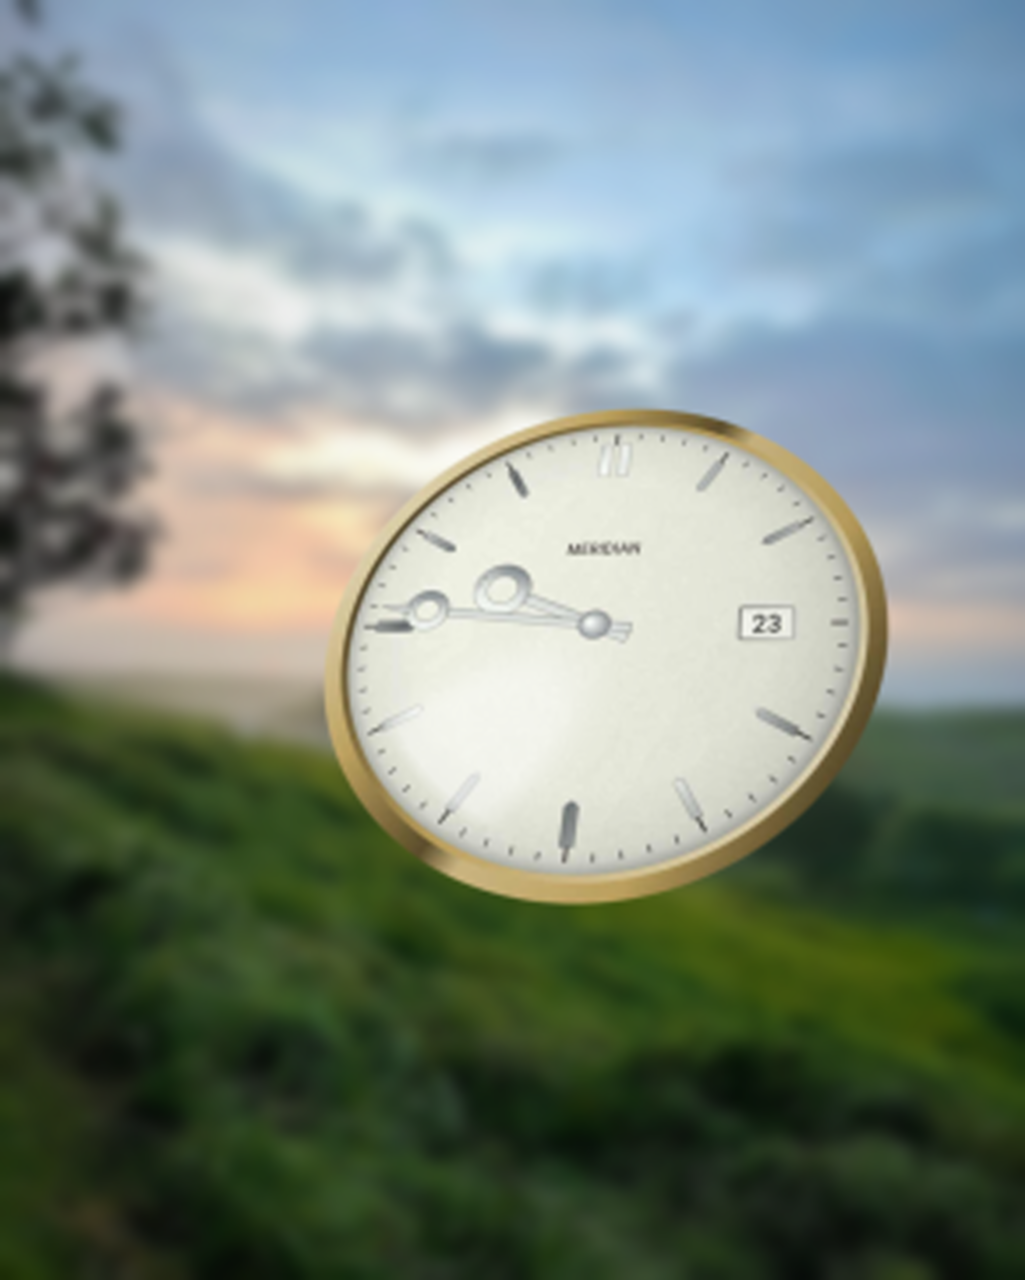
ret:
9:46
